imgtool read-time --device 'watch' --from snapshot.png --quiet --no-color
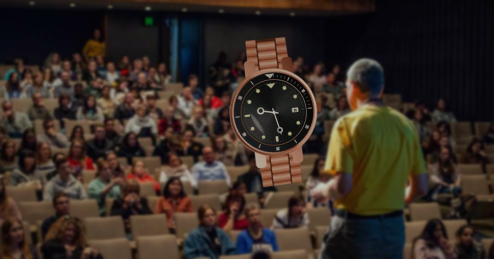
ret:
9:28
